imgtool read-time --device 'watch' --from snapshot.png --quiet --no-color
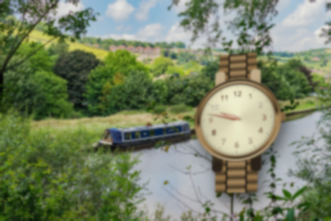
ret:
9:47
